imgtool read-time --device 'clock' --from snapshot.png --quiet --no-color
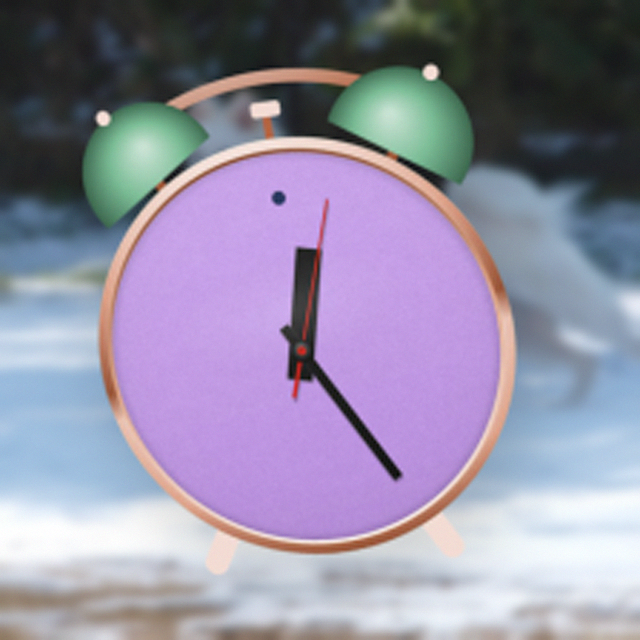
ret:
12:25:03
